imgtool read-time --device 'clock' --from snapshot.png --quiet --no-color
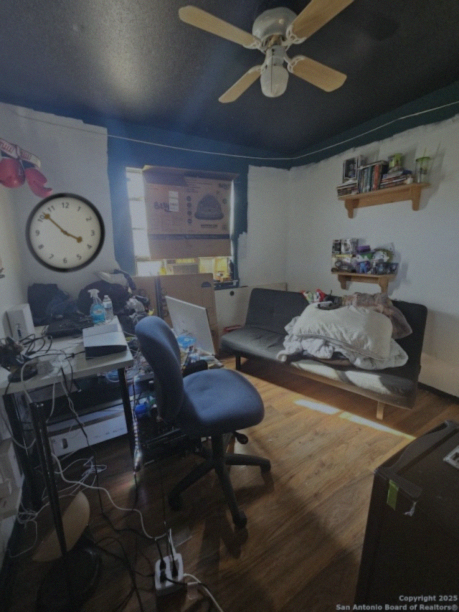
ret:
3:52
